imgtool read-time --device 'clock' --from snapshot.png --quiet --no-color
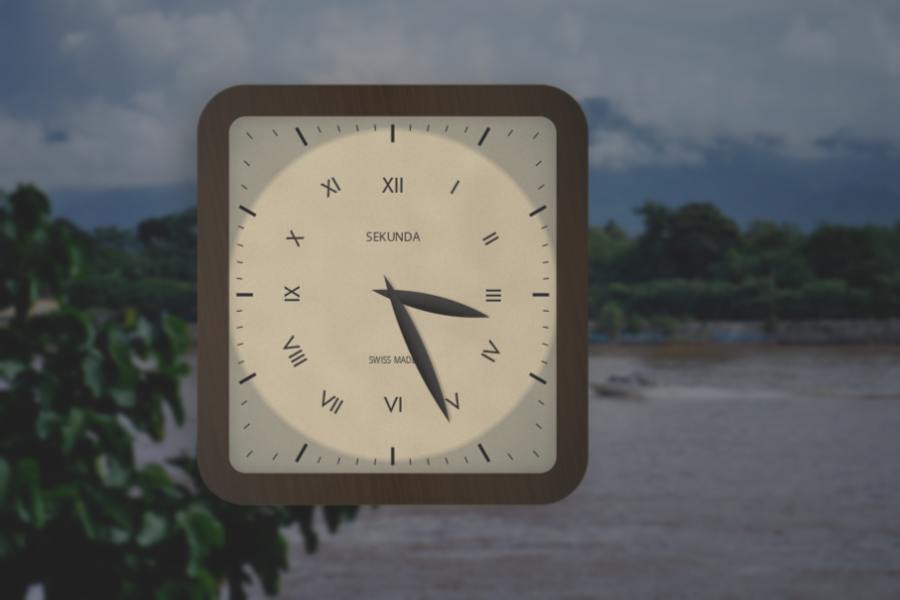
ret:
3:26
